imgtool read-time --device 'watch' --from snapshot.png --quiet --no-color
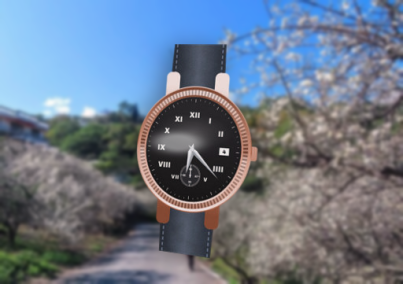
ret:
6:22
